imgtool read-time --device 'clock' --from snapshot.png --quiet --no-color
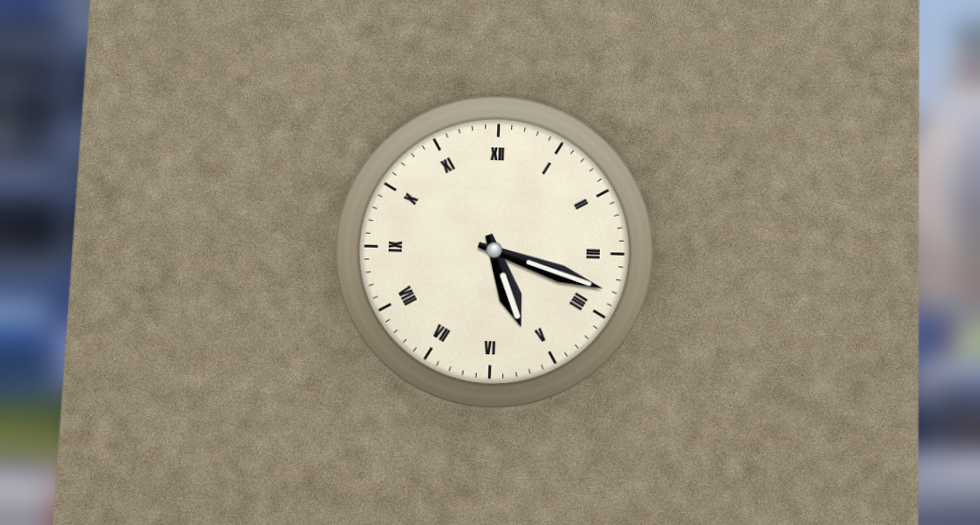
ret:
5:18
